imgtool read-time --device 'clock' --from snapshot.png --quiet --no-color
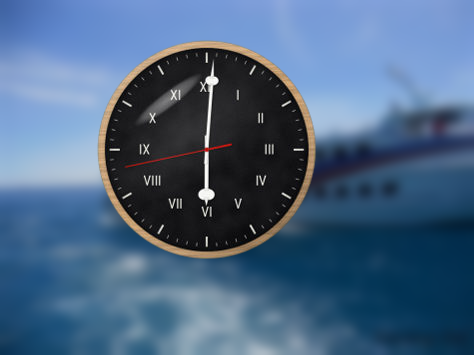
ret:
6:00:43
